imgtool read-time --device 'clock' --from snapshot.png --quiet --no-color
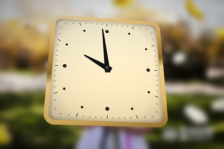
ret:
9:59
